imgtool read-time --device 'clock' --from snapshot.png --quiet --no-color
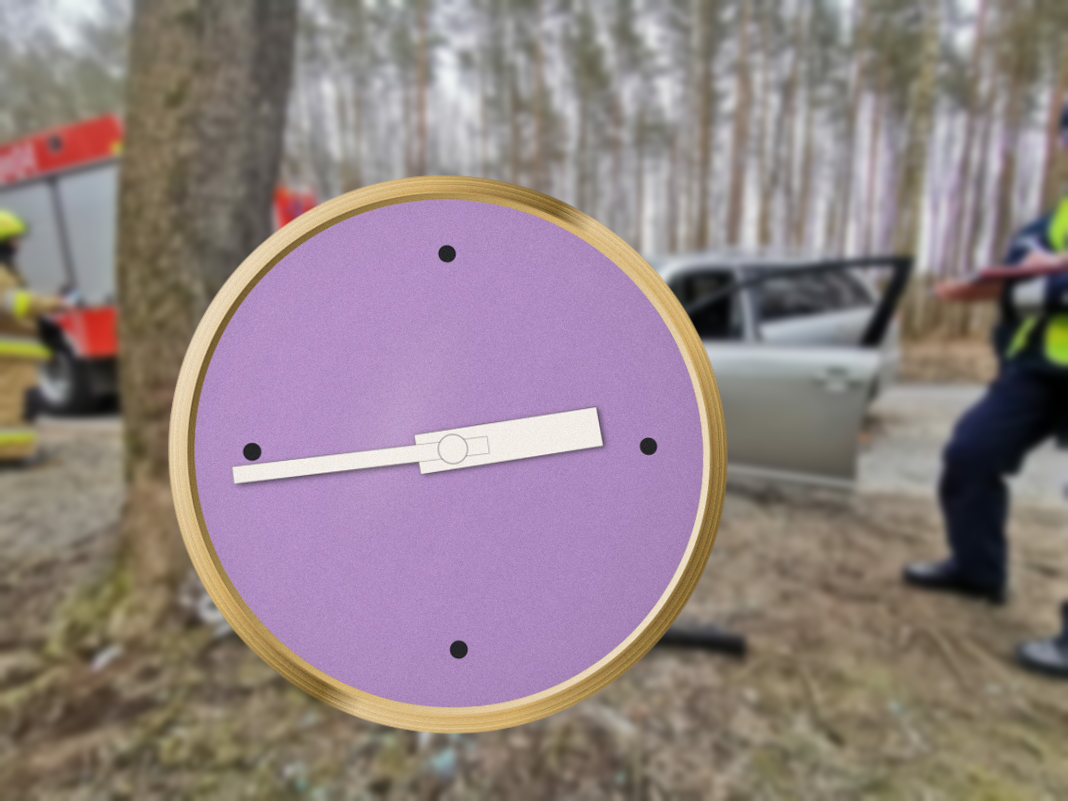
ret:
2:44
